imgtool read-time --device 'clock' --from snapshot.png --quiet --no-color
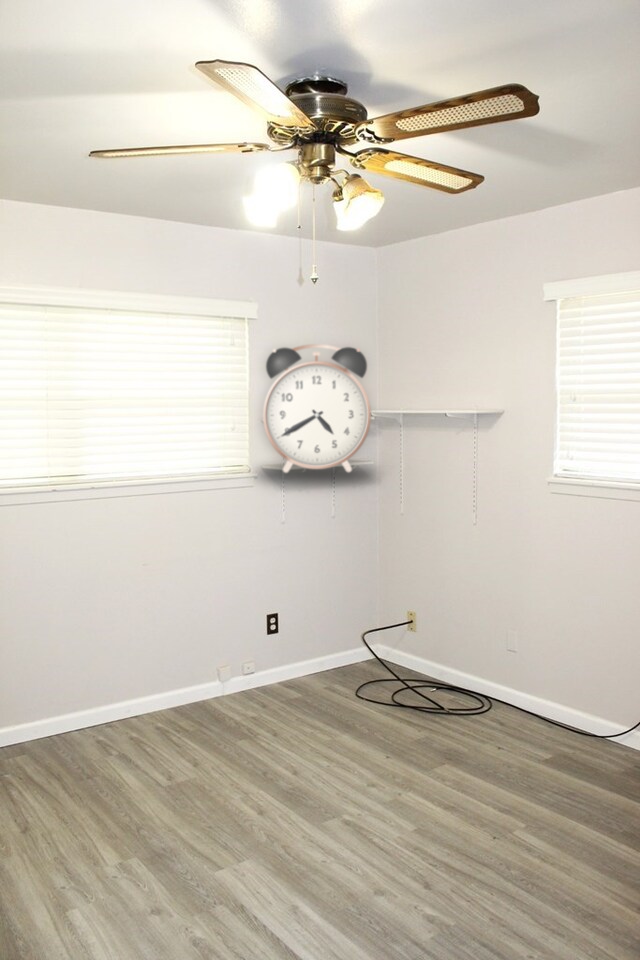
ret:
4:40
